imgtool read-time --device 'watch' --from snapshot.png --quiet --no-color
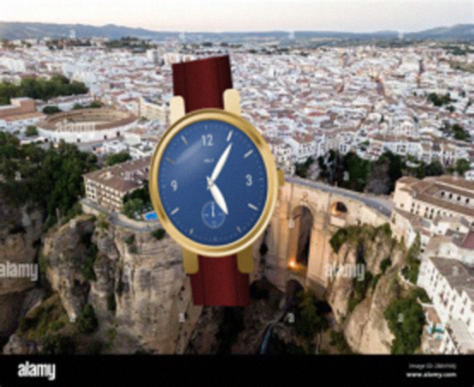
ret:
5:06
